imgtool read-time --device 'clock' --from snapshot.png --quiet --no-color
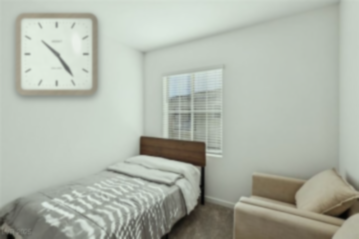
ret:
10:24
